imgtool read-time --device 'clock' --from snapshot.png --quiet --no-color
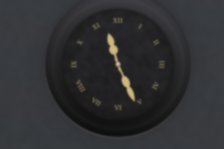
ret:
11:26
